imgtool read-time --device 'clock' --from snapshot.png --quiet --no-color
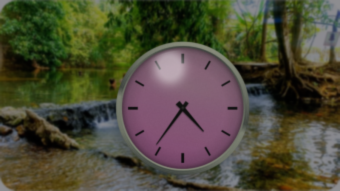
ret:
4:36
